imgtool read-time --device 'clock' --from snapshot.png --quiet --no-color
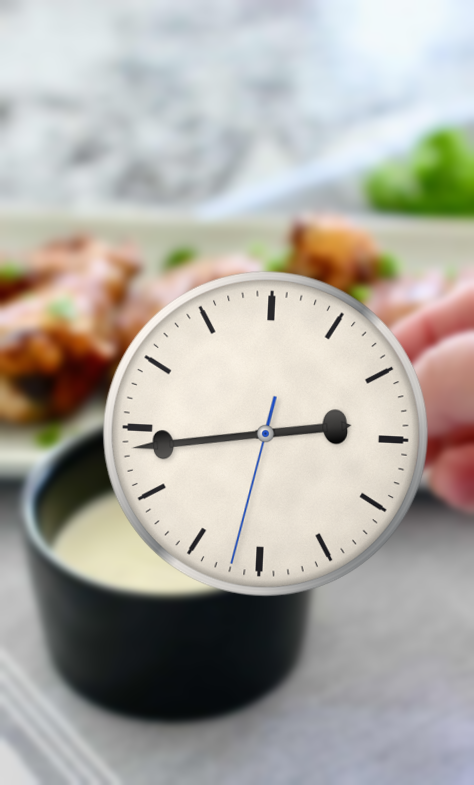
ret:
2:43:32
